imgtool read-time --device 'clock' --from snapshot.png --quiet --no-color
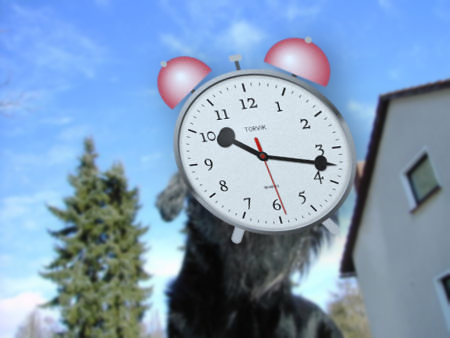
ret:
10:17:29
